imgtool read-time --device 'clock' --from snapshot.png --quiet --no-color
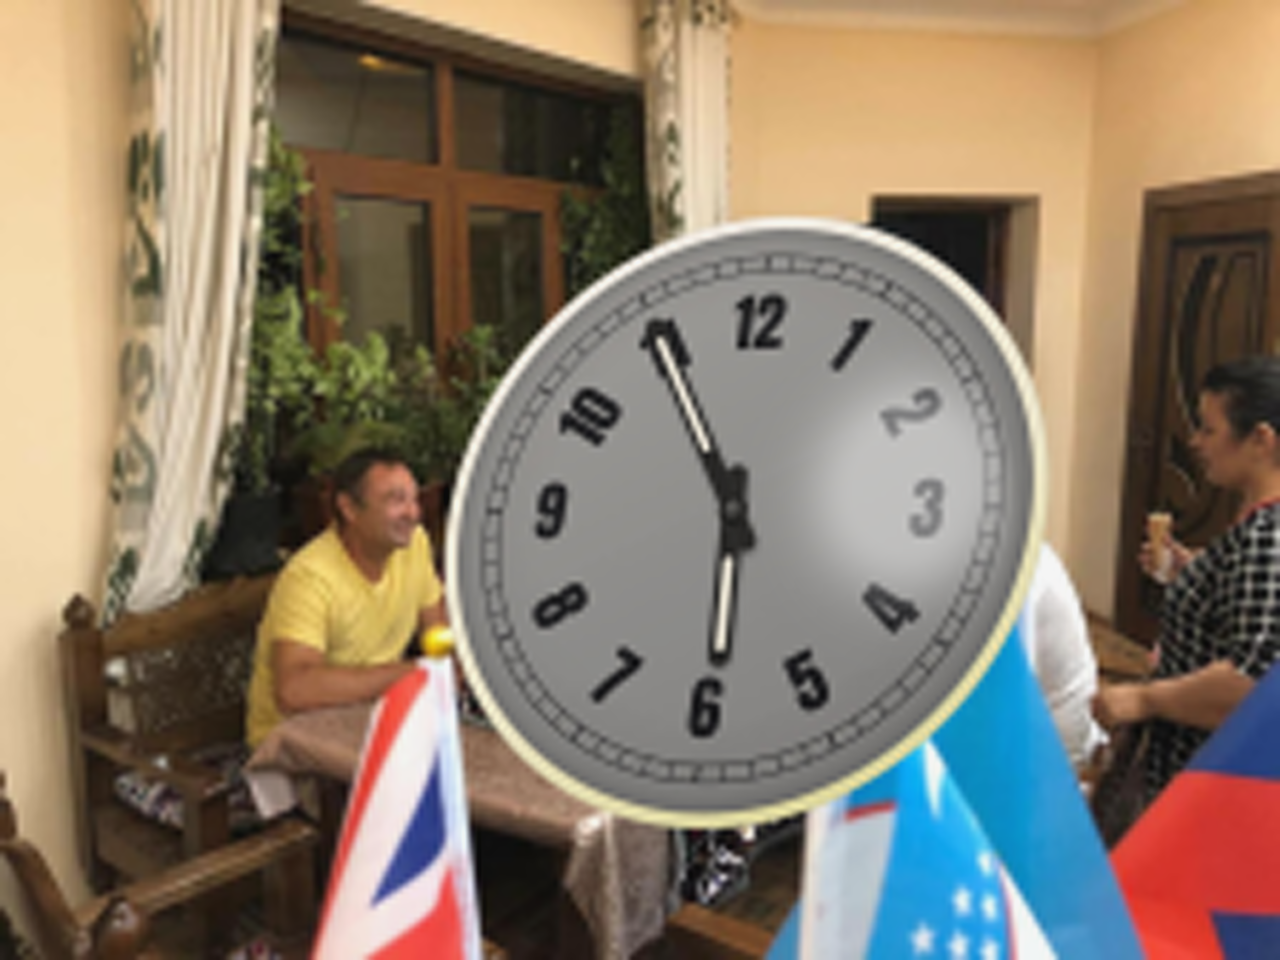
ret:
5:55
